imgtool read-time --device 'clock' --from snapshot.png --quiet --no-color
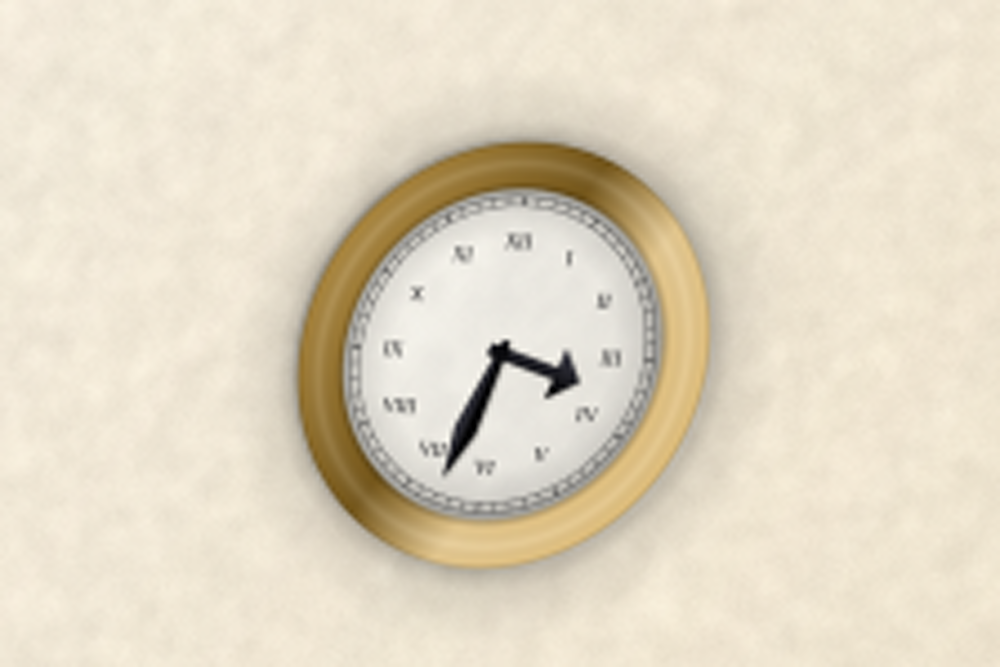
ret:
3:33
